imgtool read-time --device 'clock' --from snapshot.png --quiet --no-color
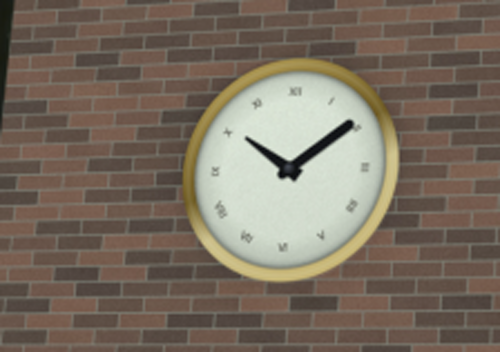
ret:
10:09
